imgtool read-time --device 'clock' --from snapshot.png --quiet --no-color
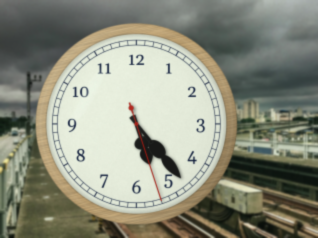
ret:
5:23:27
